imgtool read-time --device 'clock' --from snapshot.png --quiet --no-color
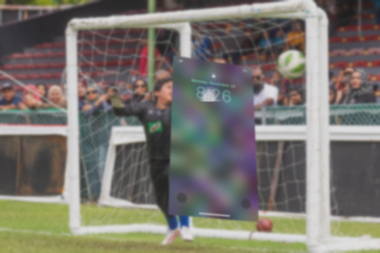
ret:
8:26
